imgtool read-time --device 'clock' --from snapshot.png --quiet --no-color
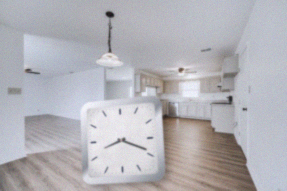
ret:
8:19
